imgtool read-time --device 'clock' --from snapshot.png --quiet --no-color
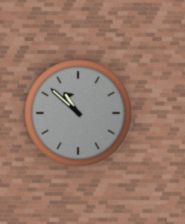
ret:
10:52
